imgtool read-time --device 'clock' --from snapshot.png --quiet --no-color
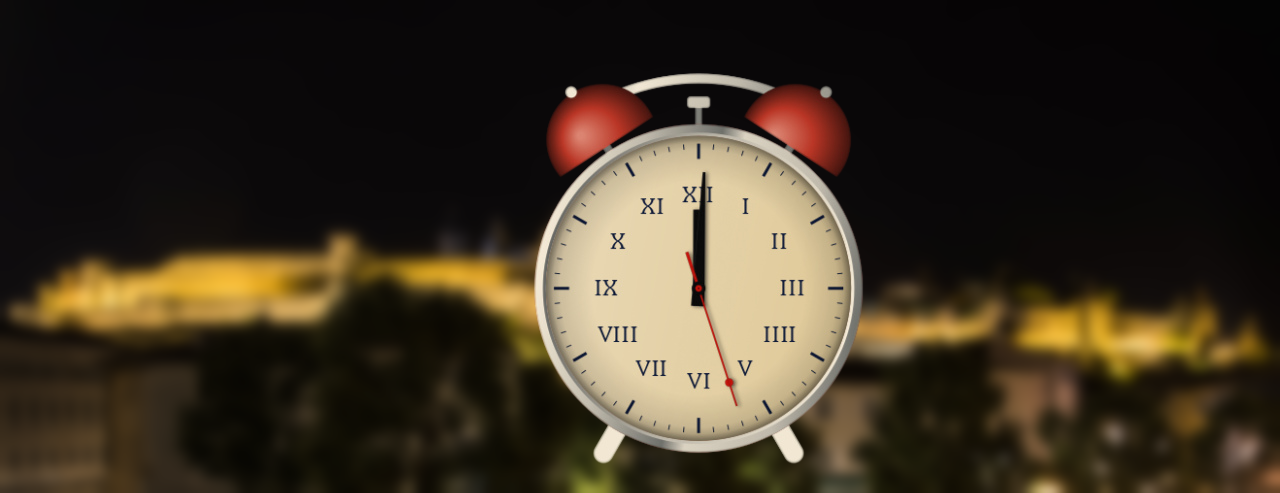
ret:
12:00:27
